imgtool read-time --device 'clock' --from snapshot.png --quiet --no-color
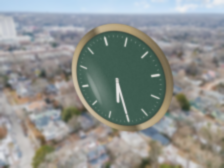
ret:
6:30
